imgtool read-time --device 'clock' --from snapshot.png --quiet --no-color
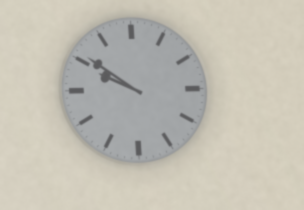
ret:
9:51
